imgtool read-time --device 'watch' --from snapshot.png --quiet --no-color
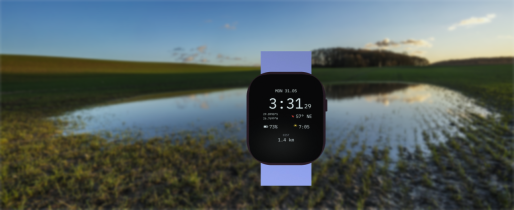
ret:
3:31
